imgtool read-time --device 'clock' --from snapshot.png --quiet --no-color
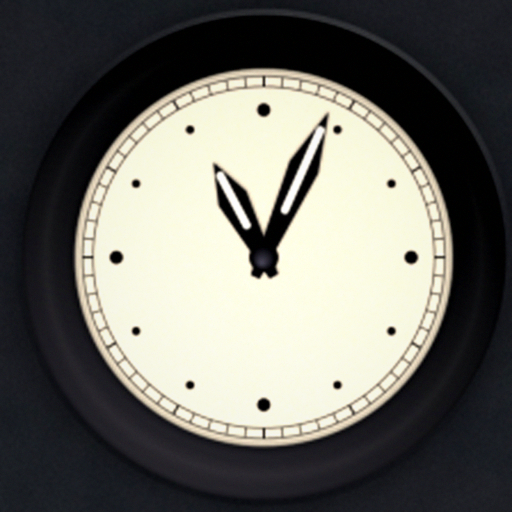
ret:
11:04
